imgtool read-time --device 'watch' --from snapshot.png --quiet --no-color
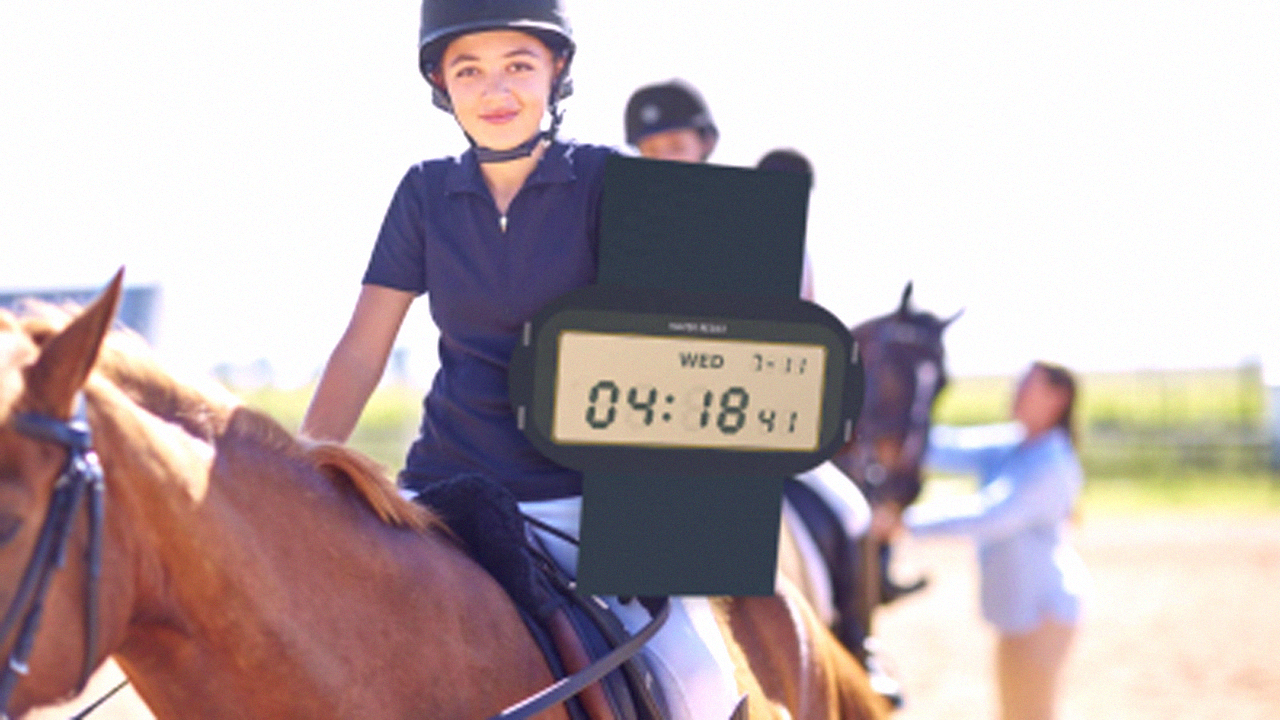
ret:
4:18:41
